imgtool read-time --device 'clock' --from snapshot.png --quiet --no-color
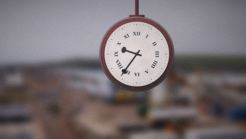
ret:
9:36
